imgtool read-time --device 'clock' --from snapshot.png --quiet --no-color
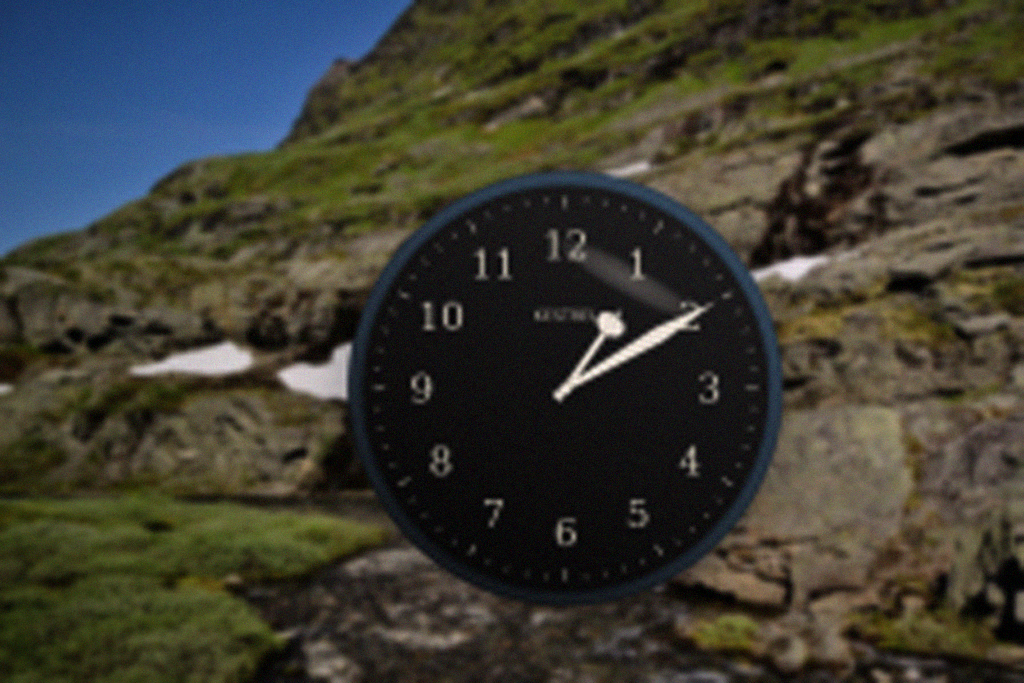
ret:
1:10
